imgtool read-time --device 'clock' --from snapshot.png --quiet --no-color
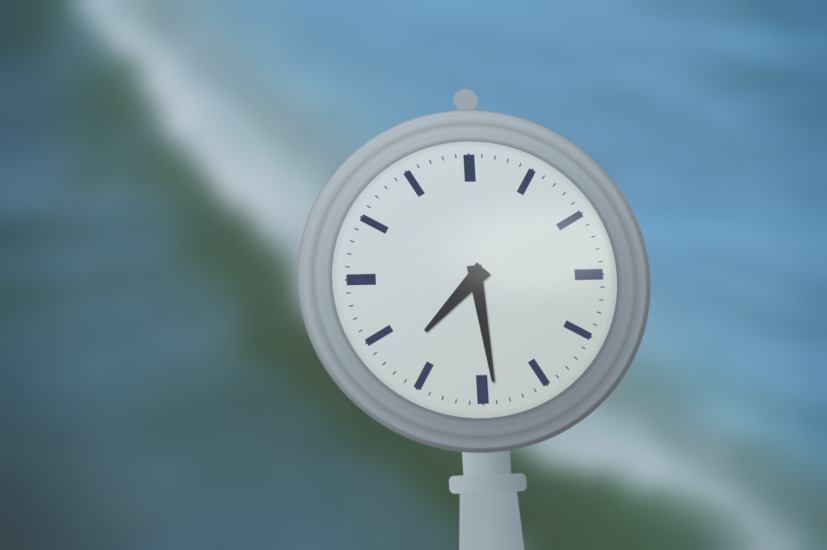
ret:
7:29
